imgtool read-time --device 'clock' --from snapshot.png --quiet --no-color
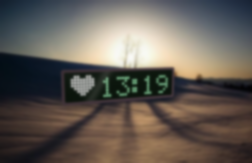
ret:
13:19
